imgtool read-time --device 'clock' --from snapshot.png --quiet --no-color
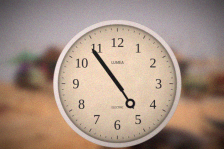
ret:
4:54
